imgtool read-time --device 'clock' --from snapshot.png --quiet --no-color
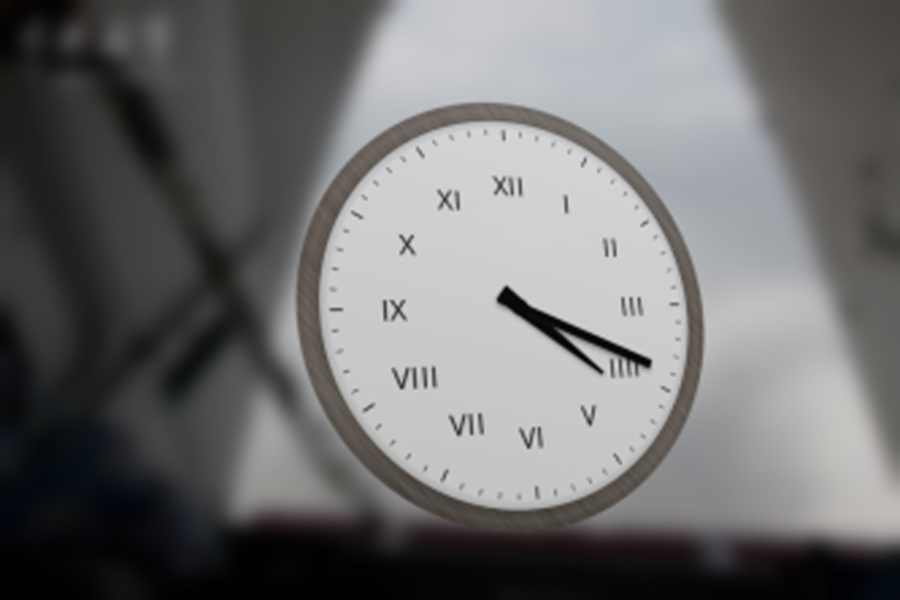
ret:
4:19
